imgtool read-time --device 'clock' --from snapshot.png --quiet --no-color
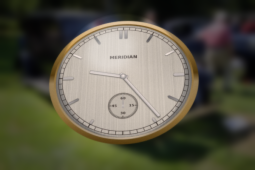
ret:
9:24
